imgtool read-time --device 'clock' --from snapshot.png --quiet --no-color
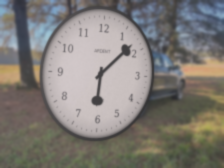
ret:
6:08
